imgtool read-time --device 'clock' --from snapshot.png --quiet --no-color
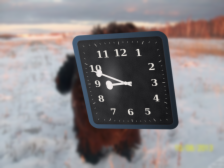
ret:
8:49
